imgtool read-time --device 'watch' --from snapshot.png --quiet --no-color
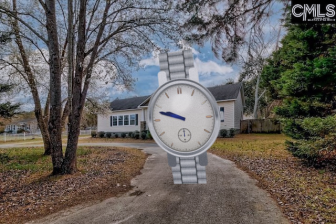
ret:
9:48
